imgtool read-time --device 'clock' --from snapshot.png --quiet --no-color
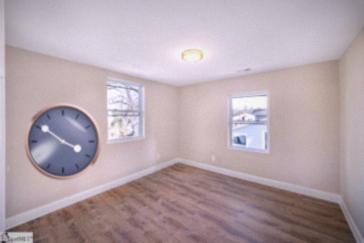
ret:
3:51
